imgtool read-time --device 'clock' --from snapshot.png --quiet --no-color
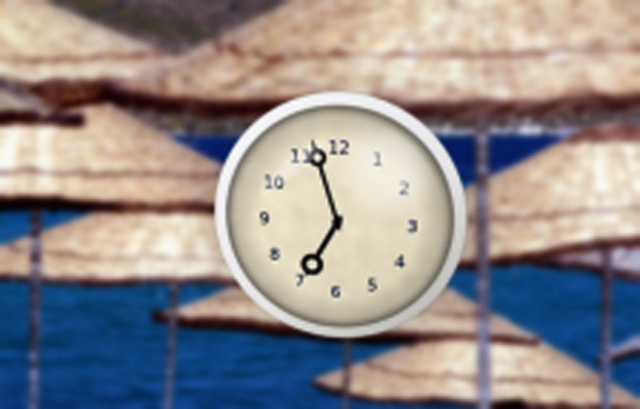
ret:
6:57
